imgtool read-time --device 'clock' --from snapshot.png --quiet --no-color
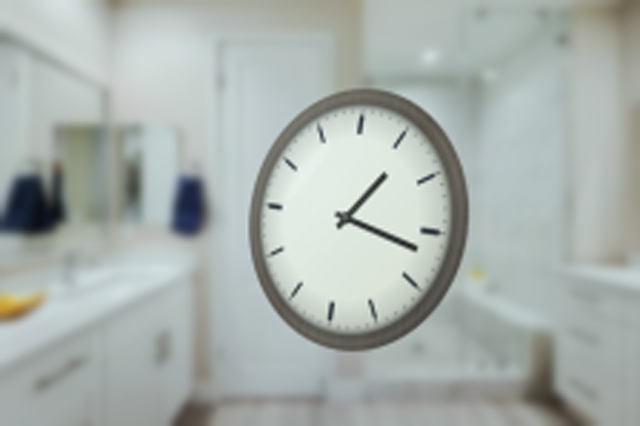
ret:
1:17
